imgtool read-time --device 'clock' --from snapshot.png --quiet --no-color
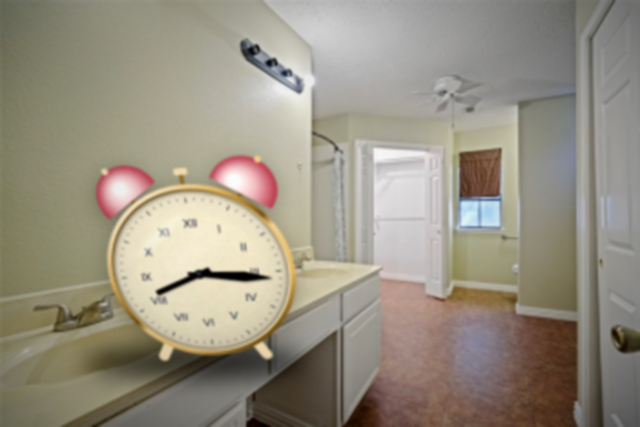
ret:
8:16
